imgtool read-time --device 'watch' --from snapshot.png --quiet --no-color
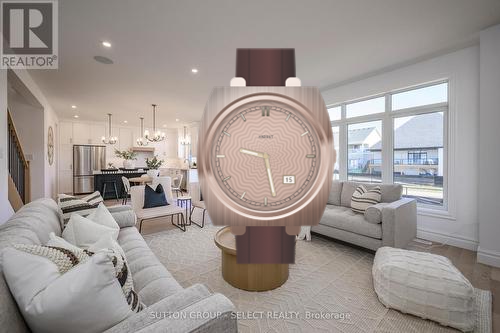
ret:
9:28
